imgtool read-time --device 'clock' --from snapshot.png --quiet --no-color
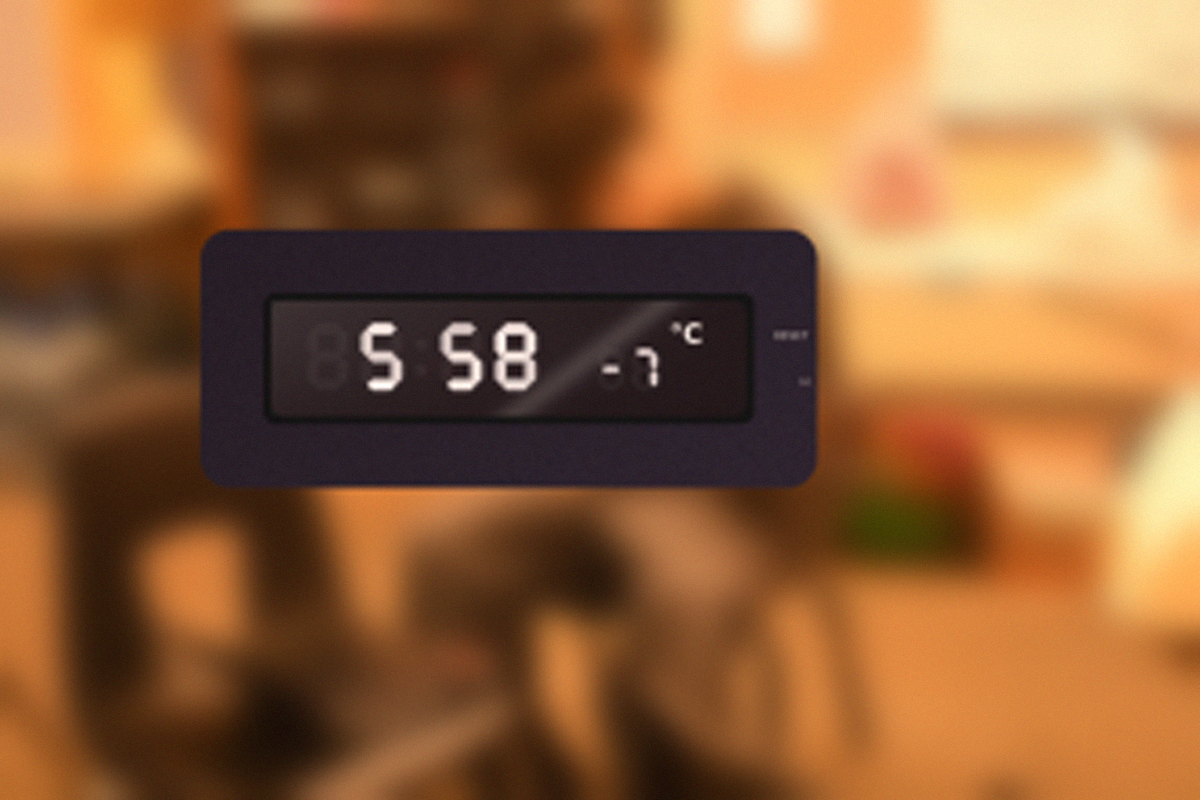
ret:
5:58
